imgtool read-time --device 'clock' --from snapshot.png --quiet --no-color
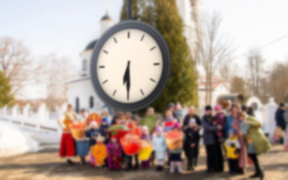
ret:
6:30
